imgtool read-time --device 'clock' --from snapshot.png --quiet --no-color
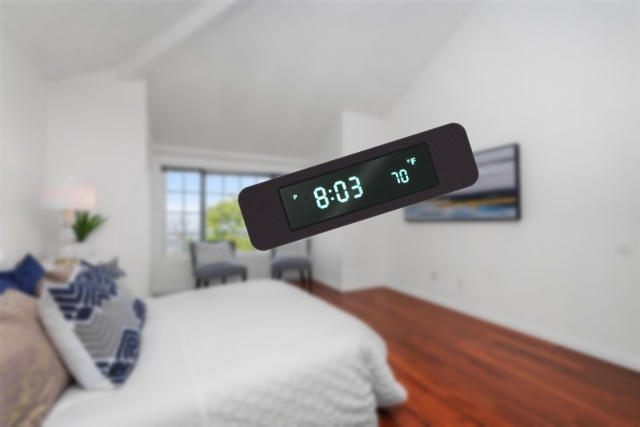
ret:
8:03
